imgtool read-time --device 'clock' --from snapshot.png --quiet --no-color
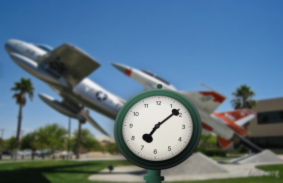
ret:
7:08
